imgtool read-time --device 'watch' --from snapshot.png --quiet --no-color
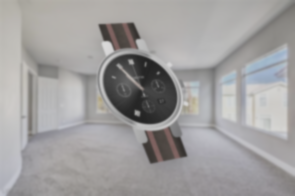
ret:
10:55
